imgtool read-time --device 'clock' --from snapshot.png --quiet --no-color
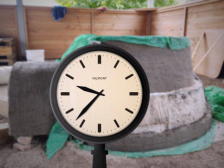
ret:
9:37
